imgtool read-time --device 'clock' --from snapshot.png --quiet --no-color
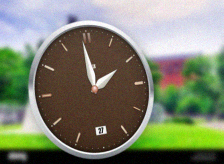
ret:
1:59
